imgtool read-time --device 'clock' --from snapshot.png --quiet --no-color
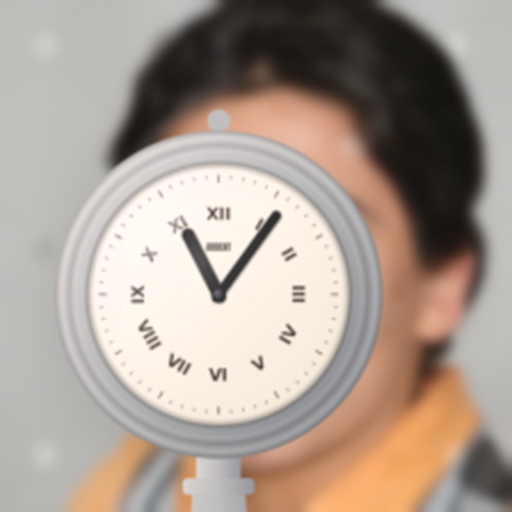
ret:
11:06
